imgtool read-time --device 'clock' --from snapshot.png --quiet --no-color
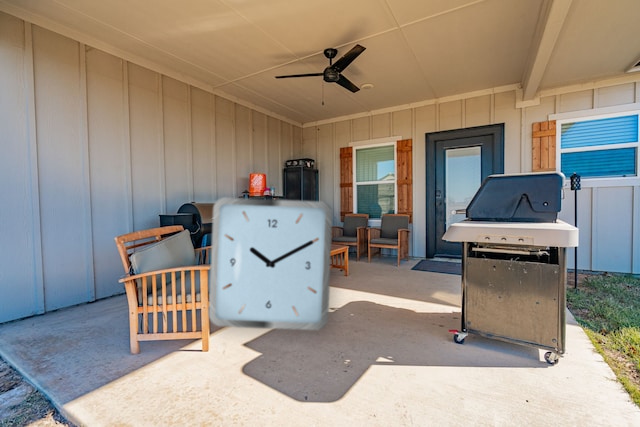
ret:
10:10
